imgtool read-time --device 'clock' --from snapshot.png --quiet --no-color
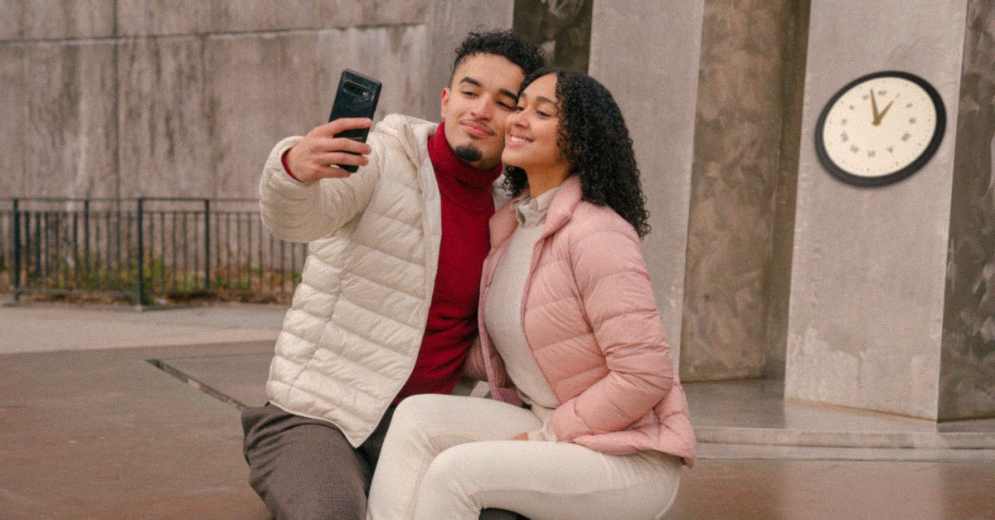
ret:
12:57
